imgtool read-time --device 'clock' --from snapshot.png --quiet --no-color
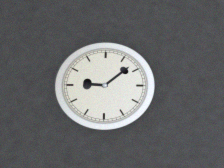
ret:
9:08
